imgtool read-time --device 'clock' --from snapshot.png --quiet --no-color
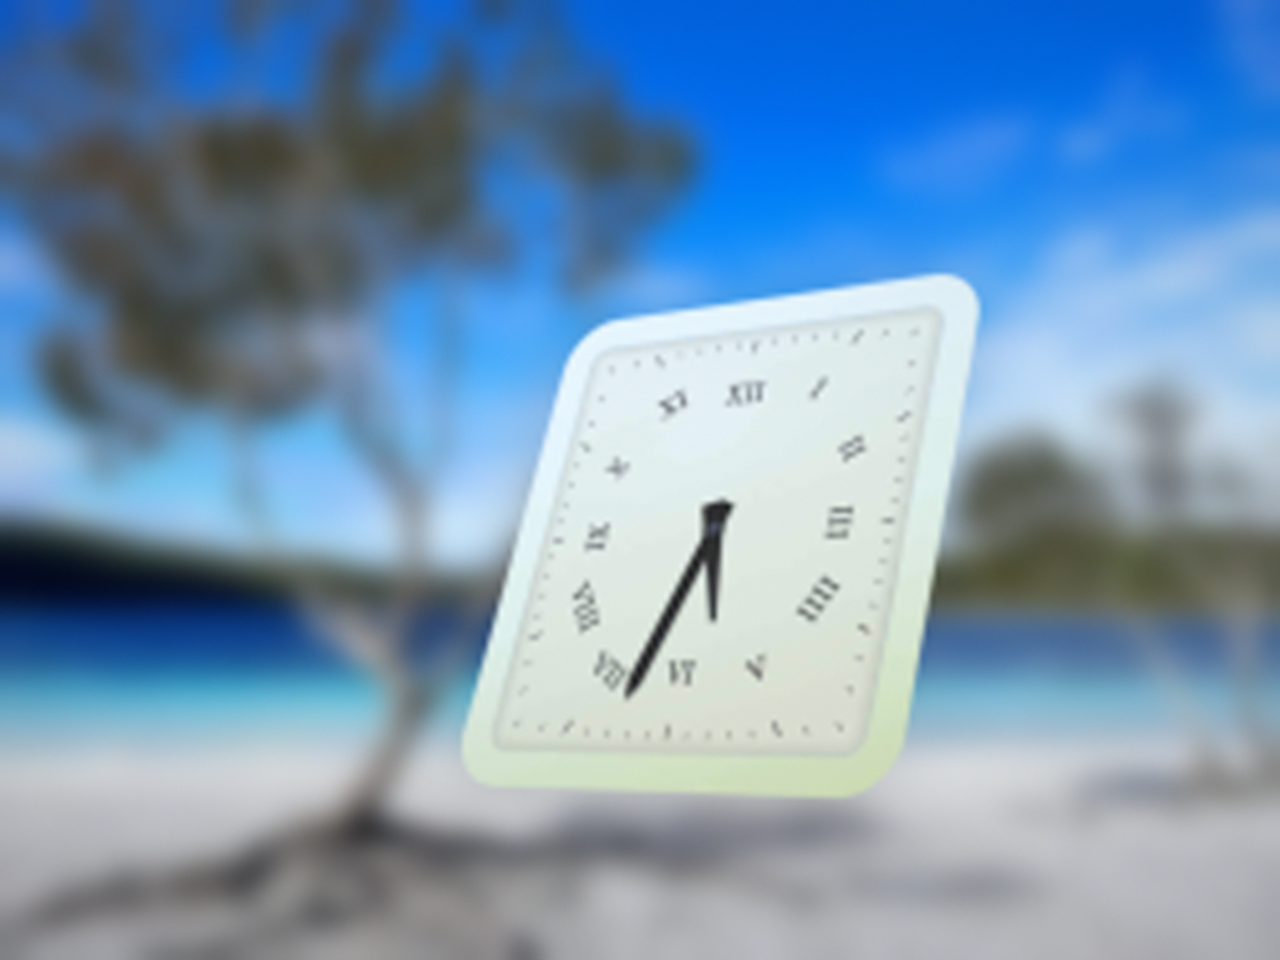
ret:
5:33
